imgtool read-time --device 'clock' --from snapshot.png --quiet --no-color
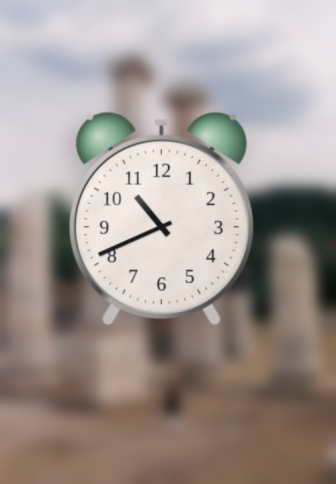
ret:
10:41
